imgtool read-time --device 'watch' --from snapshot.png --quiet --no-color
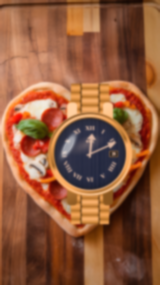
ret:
12:11
